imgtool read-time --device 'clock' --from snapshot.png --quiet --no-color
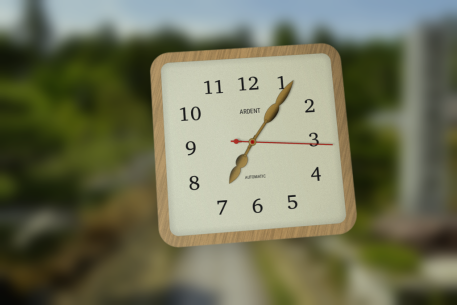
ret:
7:06:16
